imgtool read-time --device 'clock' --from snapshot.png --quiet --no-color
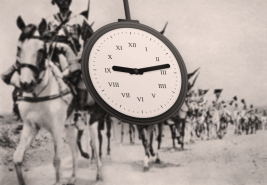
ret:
9:13
